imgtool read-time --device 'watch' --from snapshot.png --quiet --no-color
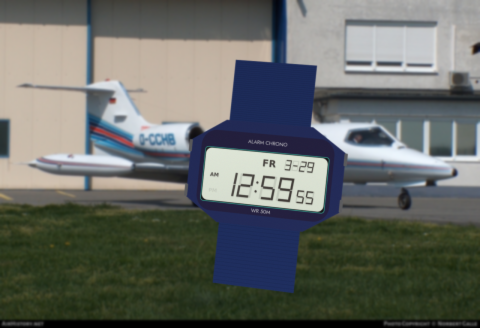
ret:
12:59:55
